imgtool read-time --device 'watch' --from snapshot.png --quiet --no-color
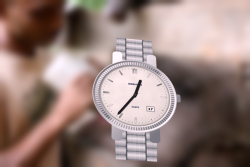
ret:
12:36
